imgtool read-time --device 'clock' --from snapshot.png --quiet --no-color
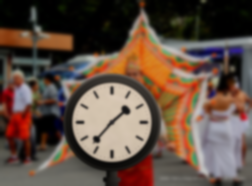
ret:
1:37
